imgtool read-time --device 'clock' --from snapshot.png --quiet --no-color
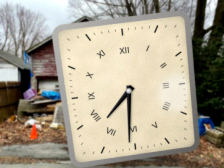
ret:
7:31
